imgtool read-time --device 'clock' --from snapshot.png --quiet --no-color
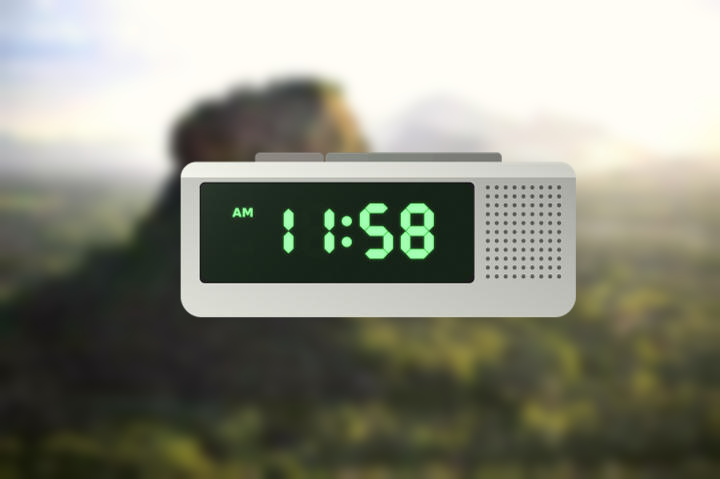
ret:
11:58
